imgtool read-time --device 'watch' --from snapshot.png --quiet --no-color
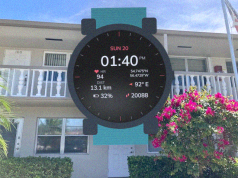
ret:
1:40
